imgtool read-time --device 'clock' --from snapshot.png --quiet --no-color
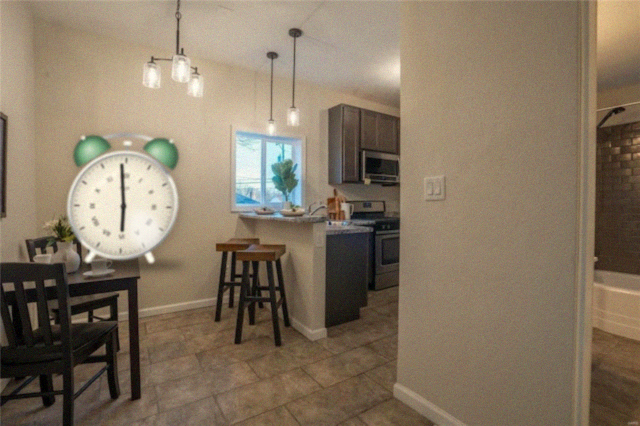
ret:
5:59
